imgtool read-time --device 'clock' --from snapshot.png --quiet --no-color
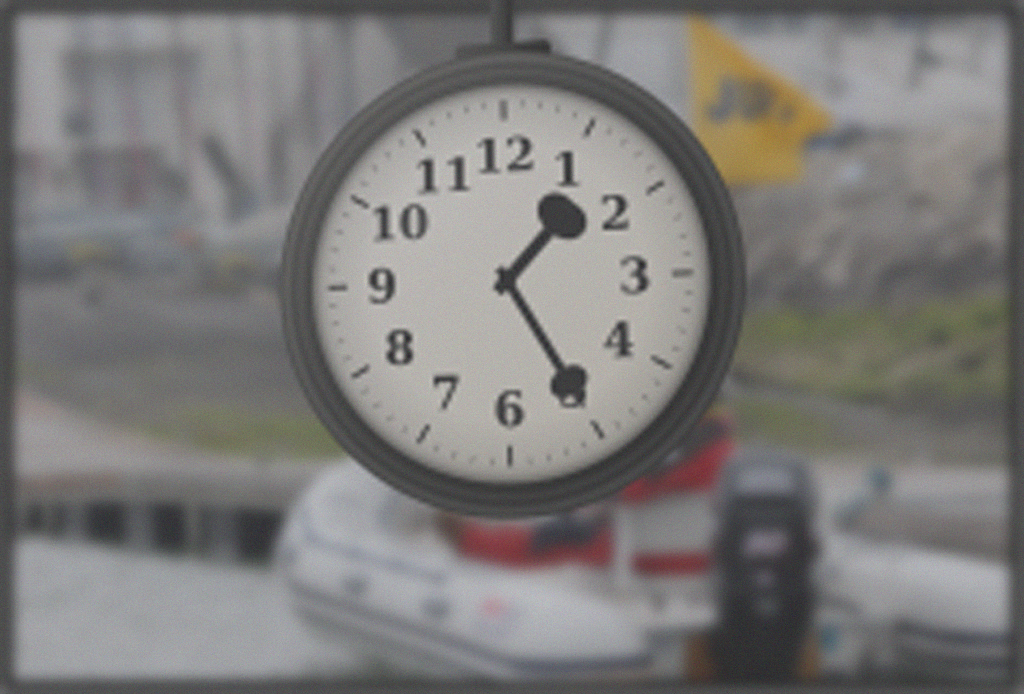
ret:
1:25
